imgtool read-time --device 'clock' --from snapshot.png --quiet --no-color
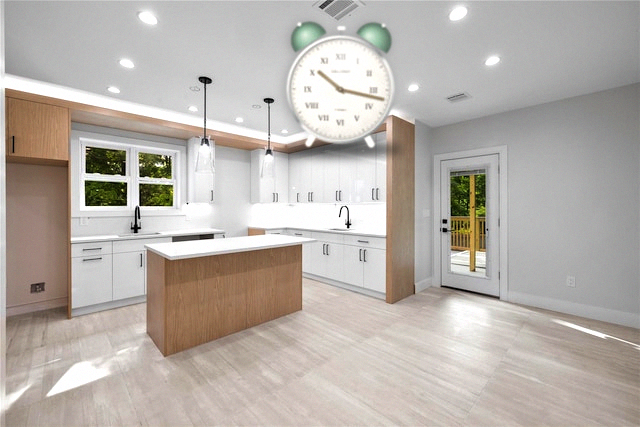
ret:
10:17
